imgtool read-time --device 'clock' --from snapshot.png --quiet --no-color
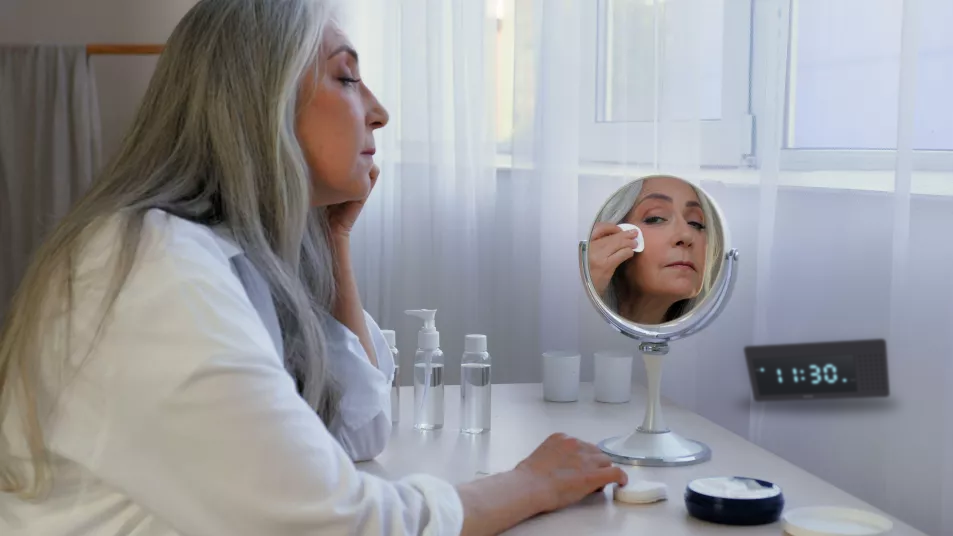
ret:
11:30
